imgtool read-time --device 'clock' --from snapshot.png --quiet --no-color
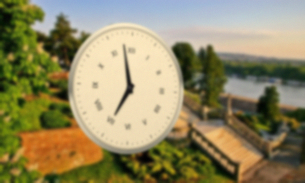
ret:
6:58
